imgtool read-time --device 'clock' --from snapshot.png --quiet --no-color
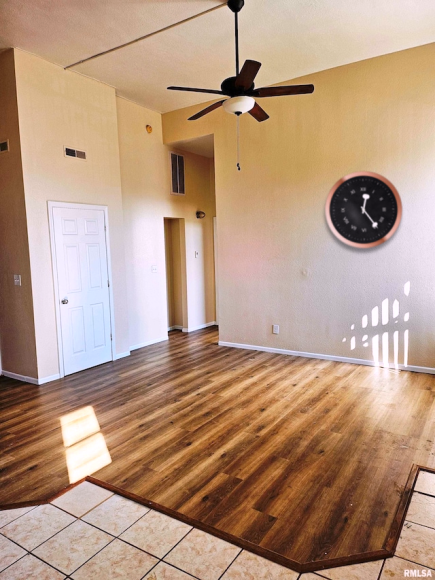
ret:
12:24
